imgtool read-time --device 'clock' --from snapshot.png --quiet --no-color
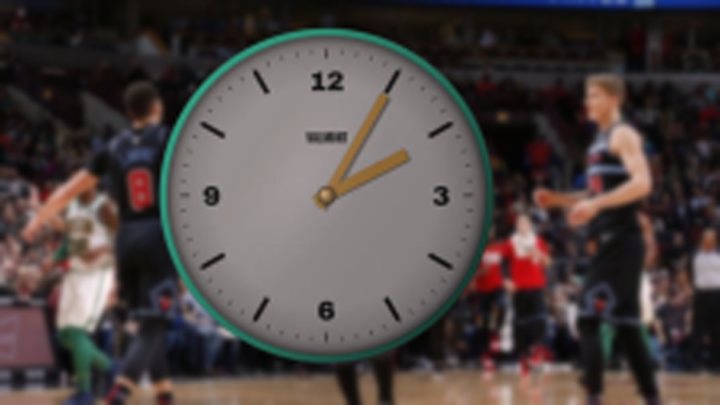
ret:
2:05
